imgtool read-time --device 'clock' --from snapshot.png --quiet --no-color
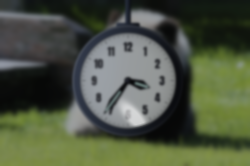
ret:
3:36
